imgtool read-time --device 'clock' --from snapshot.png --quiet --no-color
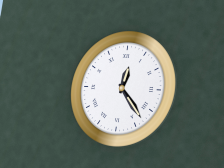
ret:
12:23
